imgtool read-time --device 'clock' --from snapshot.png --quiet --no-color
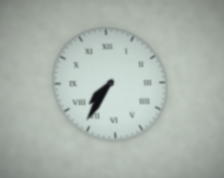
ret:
7:36
